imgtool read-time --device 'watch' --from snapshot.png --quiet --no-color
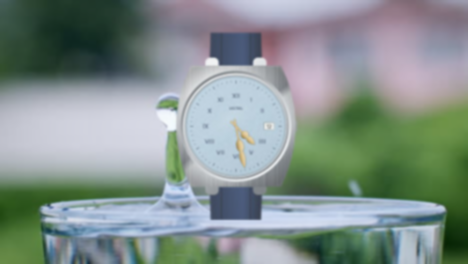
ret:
4:28
